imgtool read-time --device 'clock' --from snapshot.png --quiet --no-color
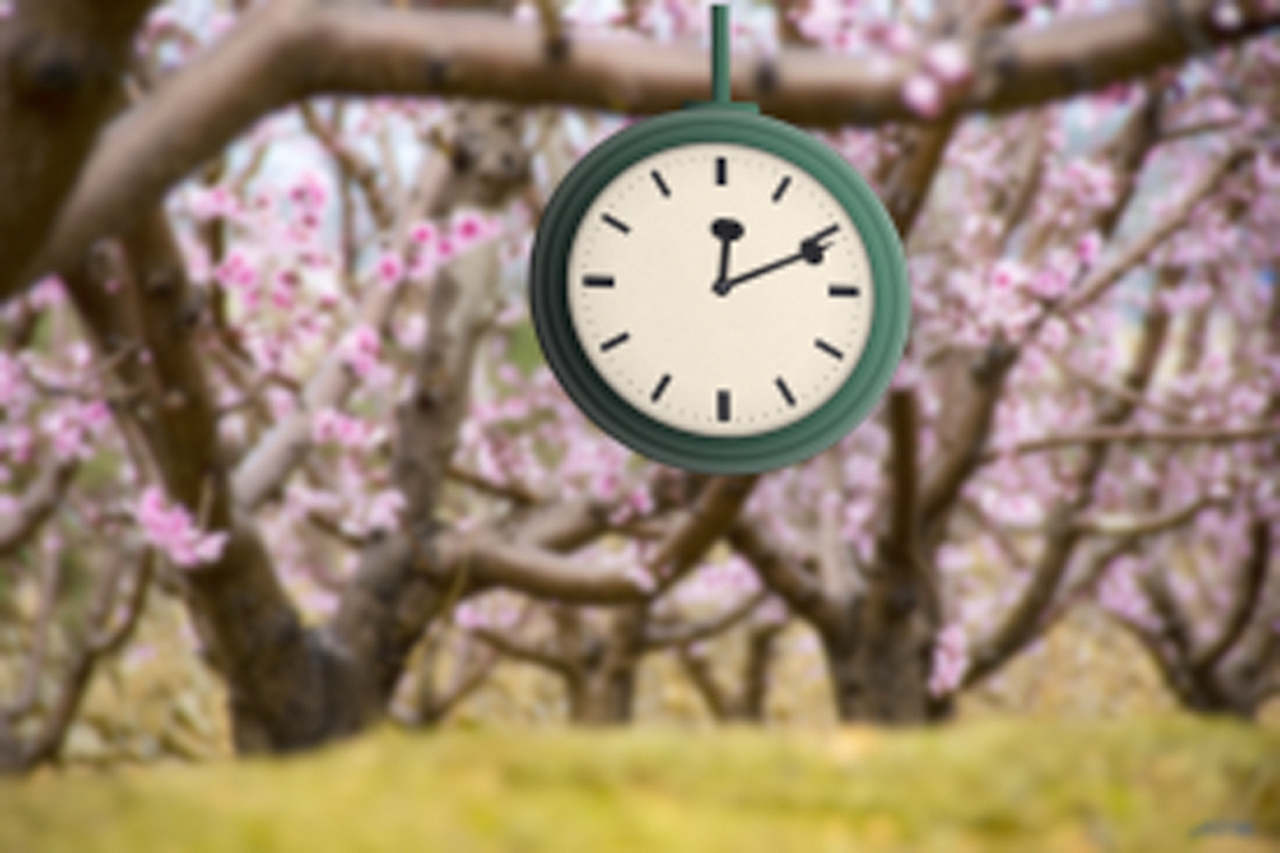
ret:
12:11
